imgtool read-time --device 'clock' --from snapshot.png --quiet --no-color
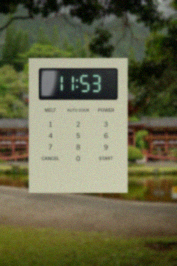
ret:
11:53
